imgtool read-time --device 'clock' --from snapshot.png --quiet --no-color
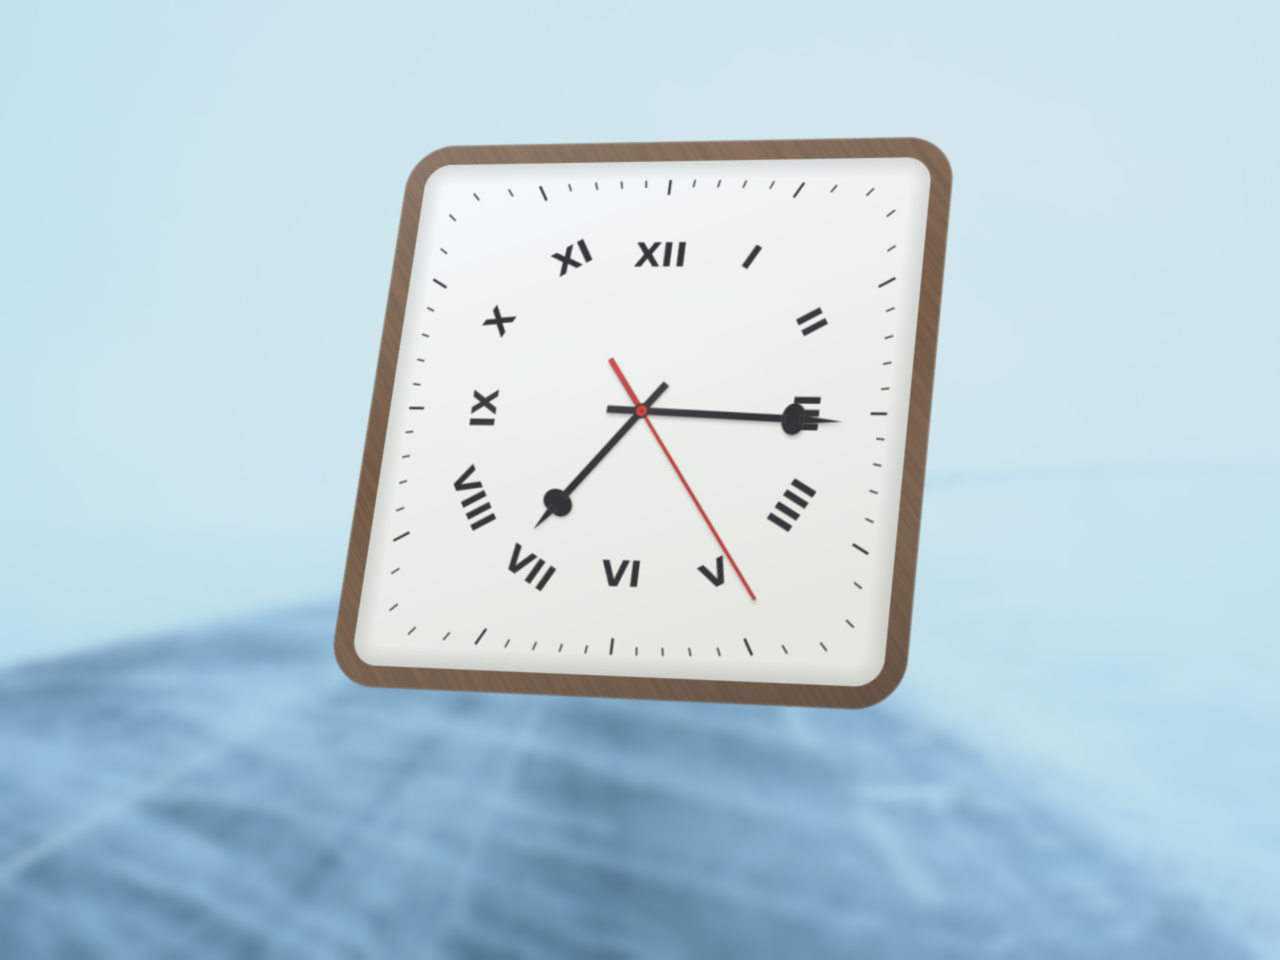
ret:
7:15:24
